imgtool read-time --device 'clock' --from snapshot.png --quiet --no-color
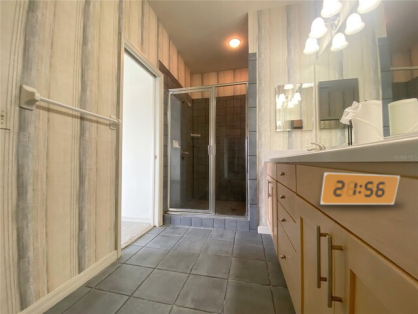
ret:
21:56
